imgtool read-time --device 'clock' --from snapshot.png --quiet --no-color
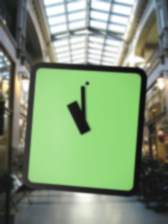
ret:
10:59
